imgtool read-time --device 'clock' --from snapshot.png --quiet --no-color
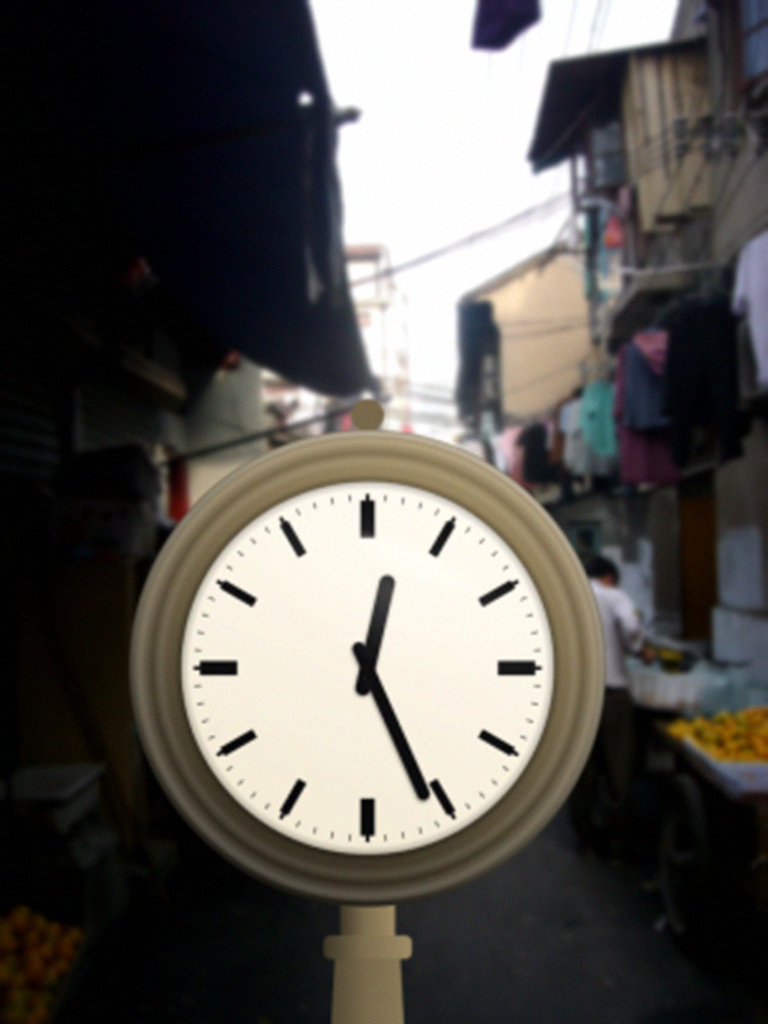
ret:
12:26
